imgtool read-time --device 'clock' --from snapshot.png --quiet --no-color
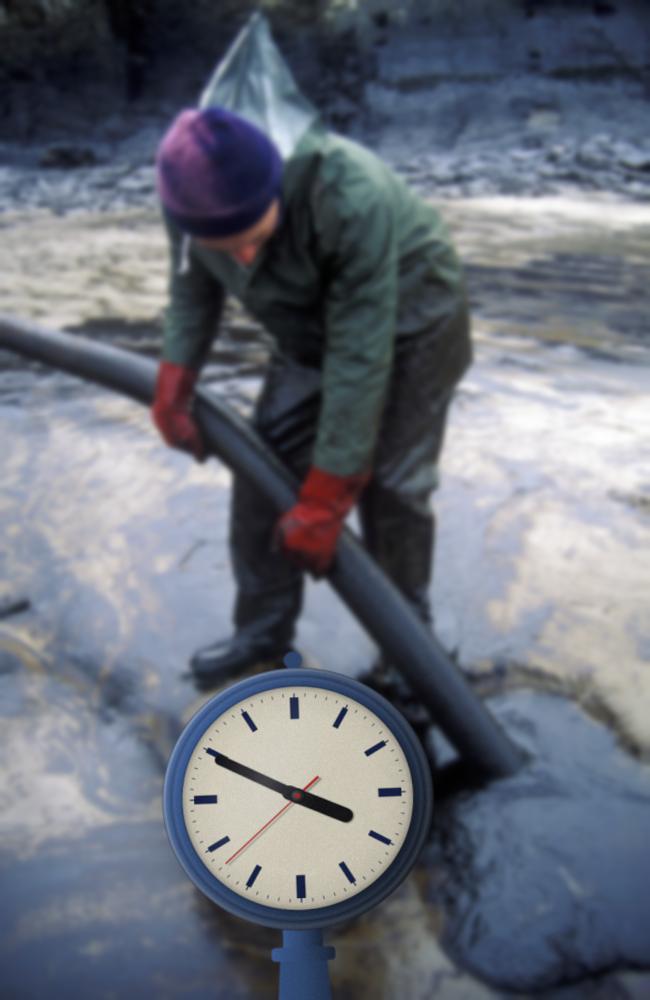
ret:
3:49:38
